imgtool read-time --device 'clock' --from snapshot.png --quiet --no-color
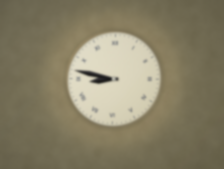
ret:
8:47
